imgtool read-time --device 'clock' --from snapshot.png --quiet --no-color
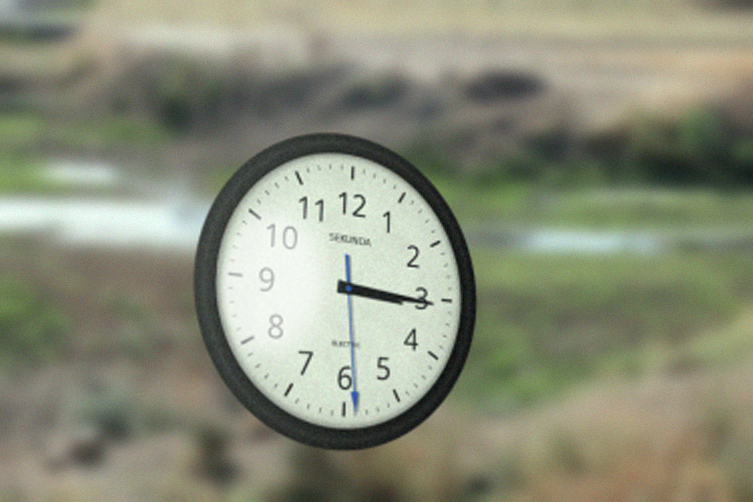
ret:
3:15:29
